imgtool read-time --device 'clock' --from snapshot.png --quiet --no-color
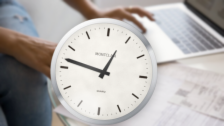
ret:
12:47
